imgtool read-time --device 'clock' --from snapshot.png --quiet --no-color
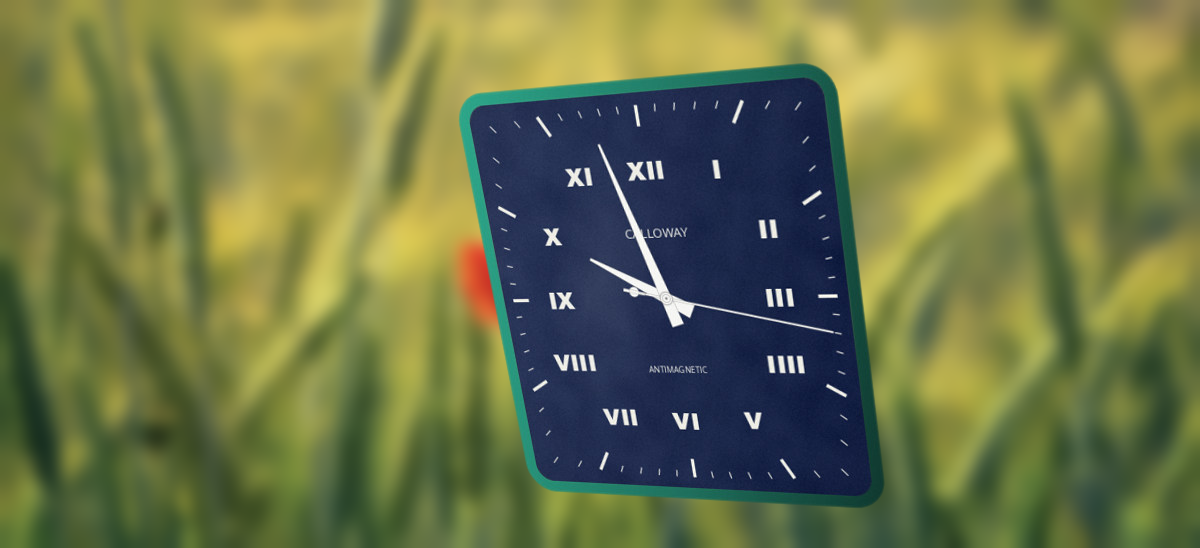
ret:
9:57:17
